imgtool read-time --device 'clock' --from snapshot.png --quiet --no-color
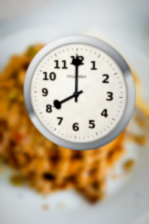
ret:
8:00
